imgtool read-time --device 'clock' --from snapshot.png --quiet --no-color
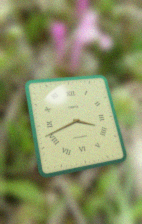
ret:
3:42
